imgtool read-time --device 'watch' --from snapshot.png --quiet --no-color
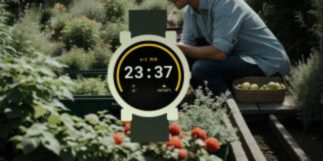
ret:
23:37
